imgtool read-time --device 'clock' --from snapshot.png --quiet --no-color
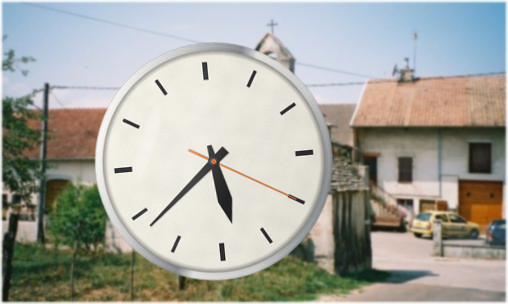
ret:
5:38:20
